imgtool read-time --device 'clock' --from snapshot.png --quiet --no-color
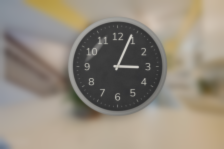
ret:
3:04
